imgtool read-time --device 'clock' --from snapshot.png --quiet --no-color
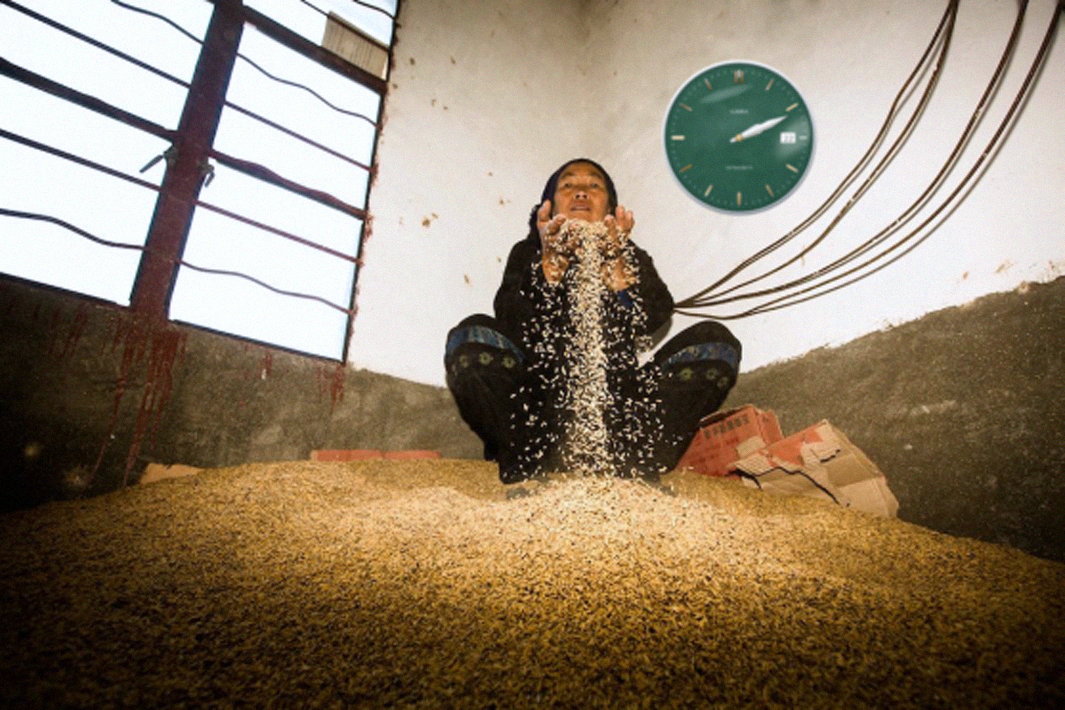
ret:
2:11
